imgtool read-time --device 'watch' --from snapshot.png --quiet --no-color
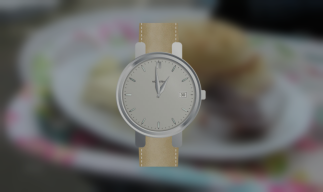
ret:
12:59
